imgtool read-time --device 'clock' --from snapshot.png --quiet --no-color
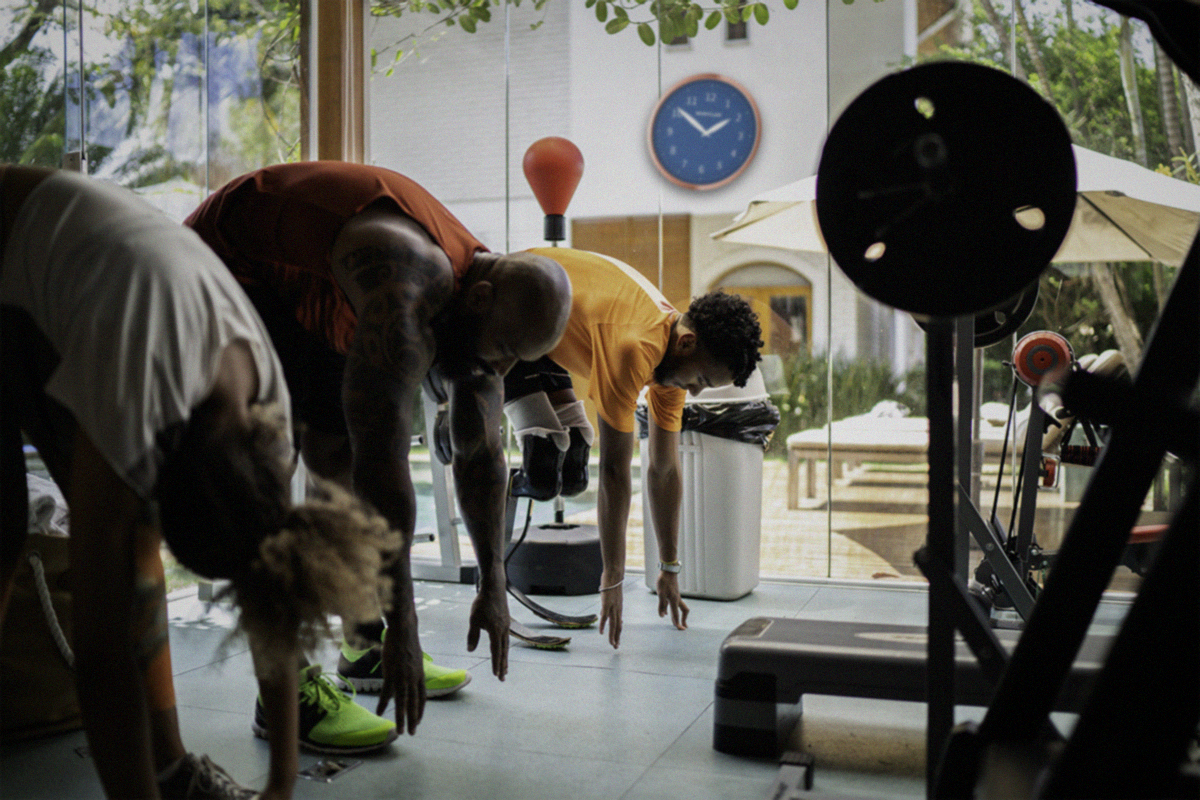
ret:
1:51
